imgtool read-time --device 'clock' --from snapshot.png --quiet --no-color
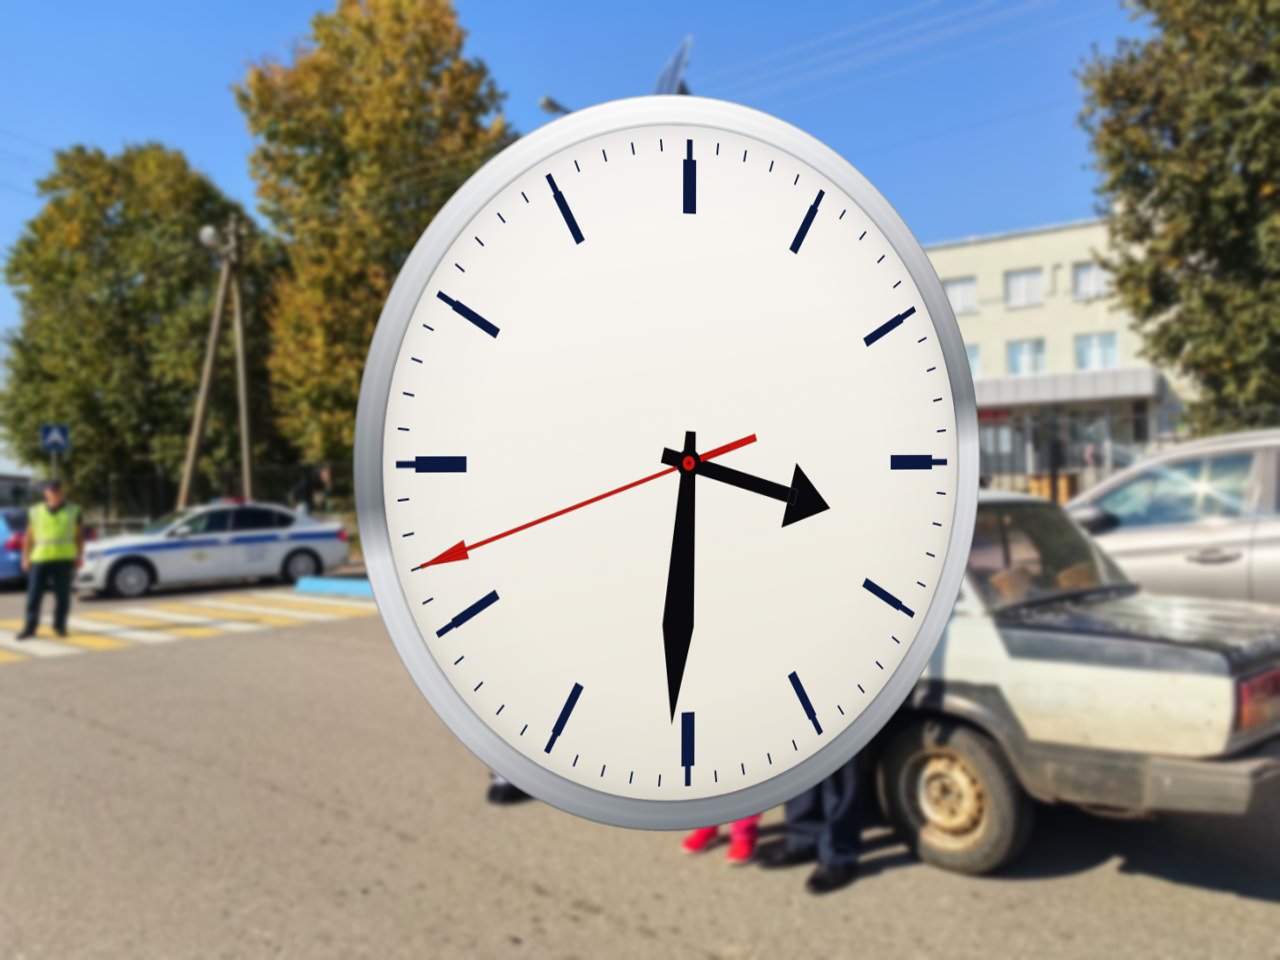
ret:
3:30:42
